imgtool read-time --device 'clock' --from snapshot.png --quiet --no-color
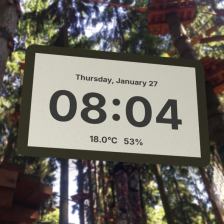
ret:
8:04
